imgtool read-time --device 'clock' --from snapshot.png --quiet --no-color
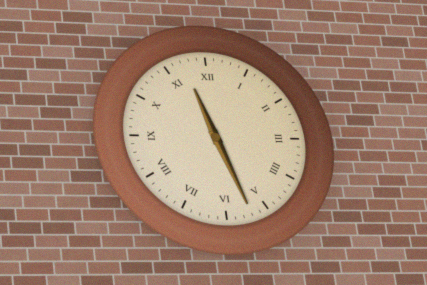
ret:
11:27
